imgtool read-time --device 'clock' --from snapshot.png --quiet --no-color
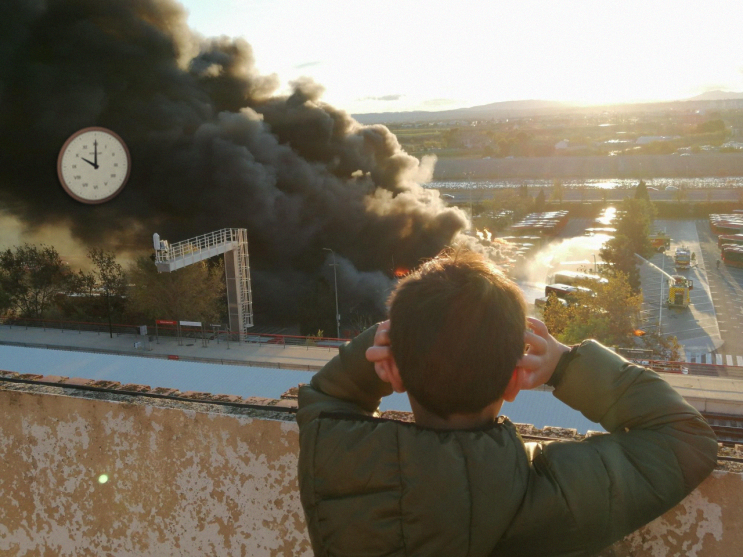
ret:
10:00
